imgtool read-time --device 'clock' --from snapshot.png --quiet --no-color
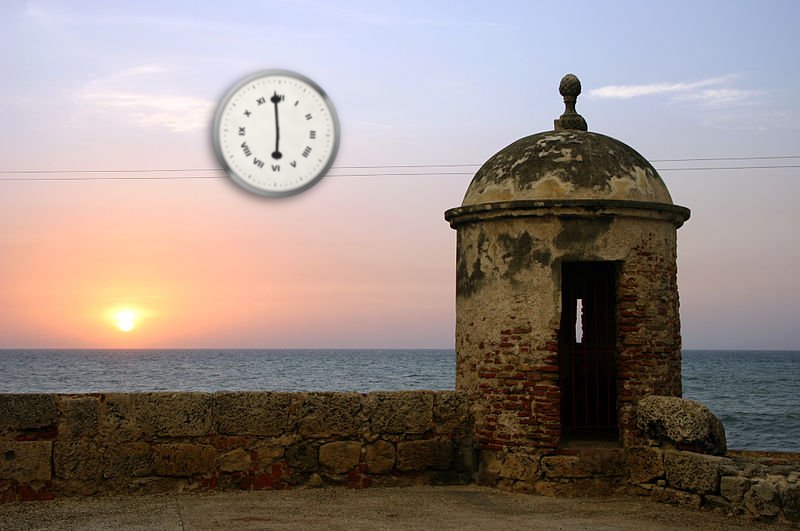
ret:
5:59
